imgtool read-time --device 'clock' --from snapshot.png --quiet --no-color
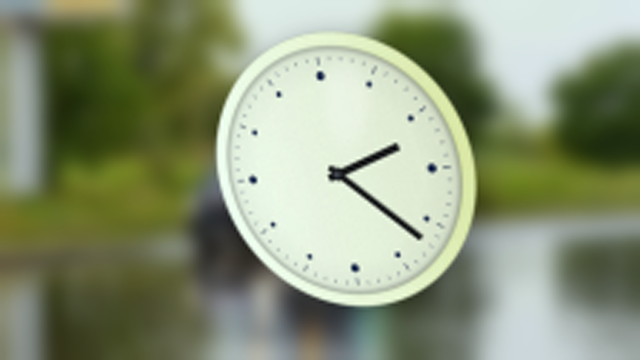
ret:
2:22
